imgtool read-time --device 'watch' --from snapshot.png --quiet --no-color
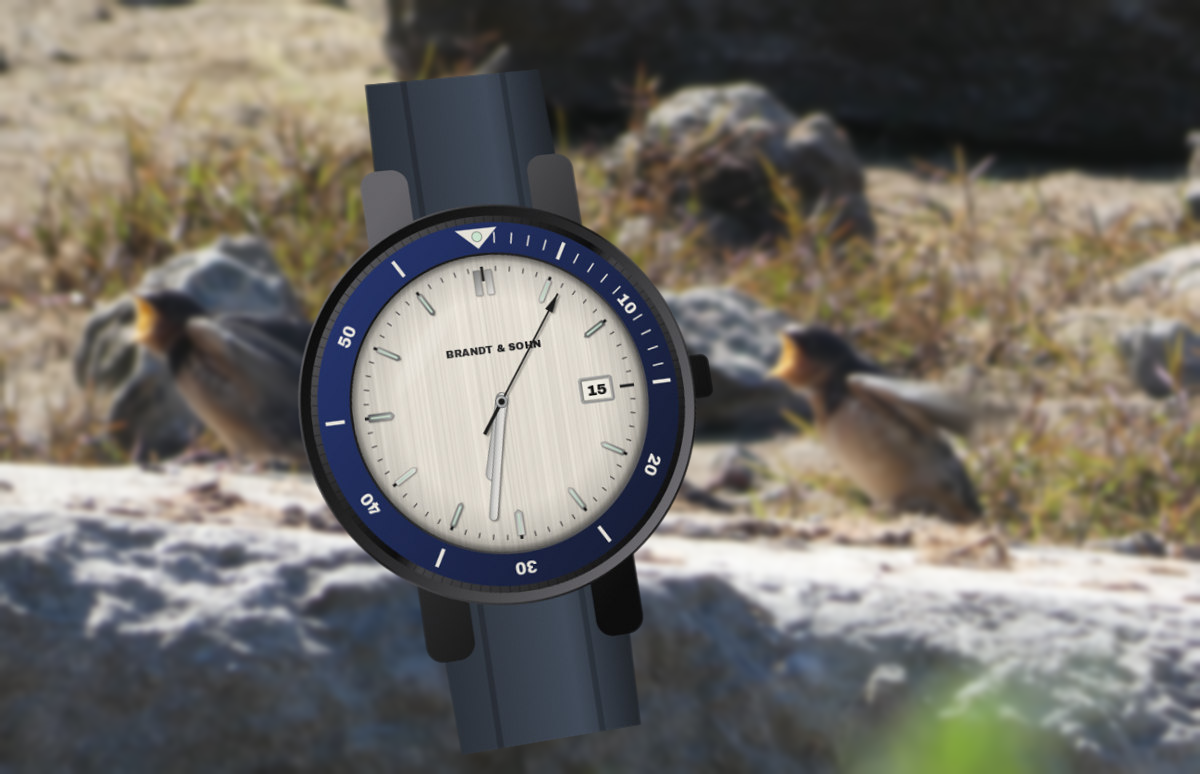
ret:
6:32:06
